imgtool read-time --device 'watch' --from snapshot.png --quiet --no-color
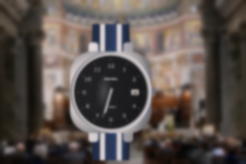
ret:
6:33
